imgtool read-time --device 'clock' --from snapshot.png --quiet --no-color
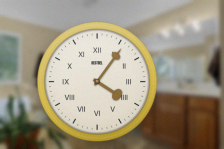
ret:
4:06
